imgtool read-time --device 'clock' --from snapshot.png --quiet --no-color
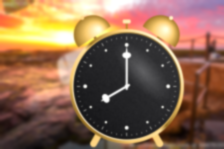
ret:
8:00
